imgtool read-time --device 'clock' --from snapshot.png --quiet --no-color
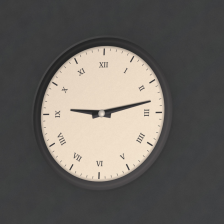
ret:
9:13
